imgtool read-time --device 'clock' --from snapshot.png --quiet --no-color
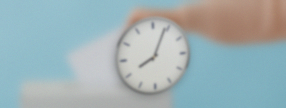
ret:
8:04
